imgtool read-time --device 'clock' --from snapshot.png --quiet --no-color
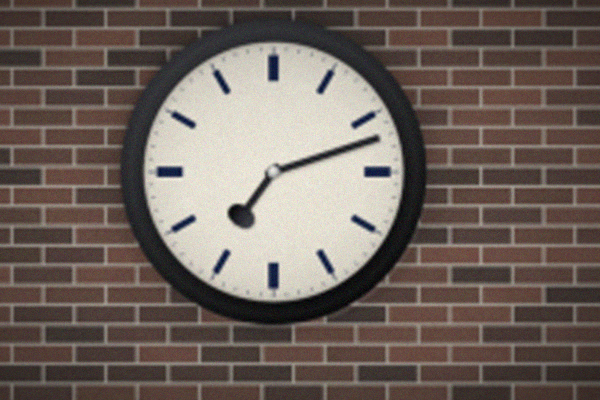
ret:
7:12
